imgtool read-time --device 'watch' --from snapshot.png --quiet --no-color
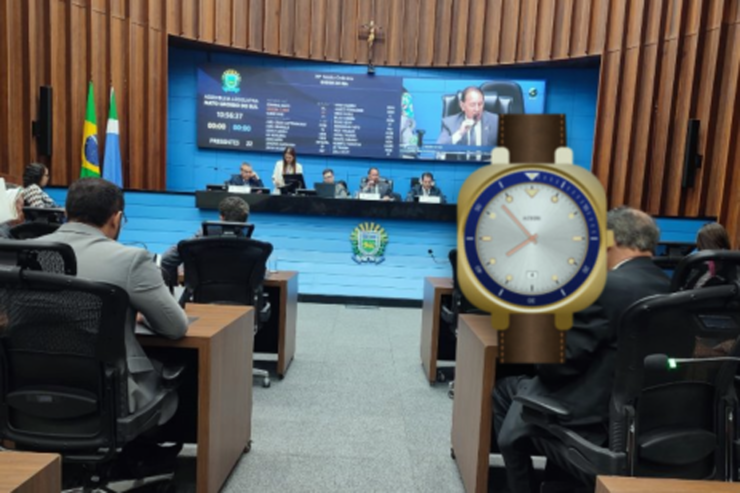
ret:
7:53
